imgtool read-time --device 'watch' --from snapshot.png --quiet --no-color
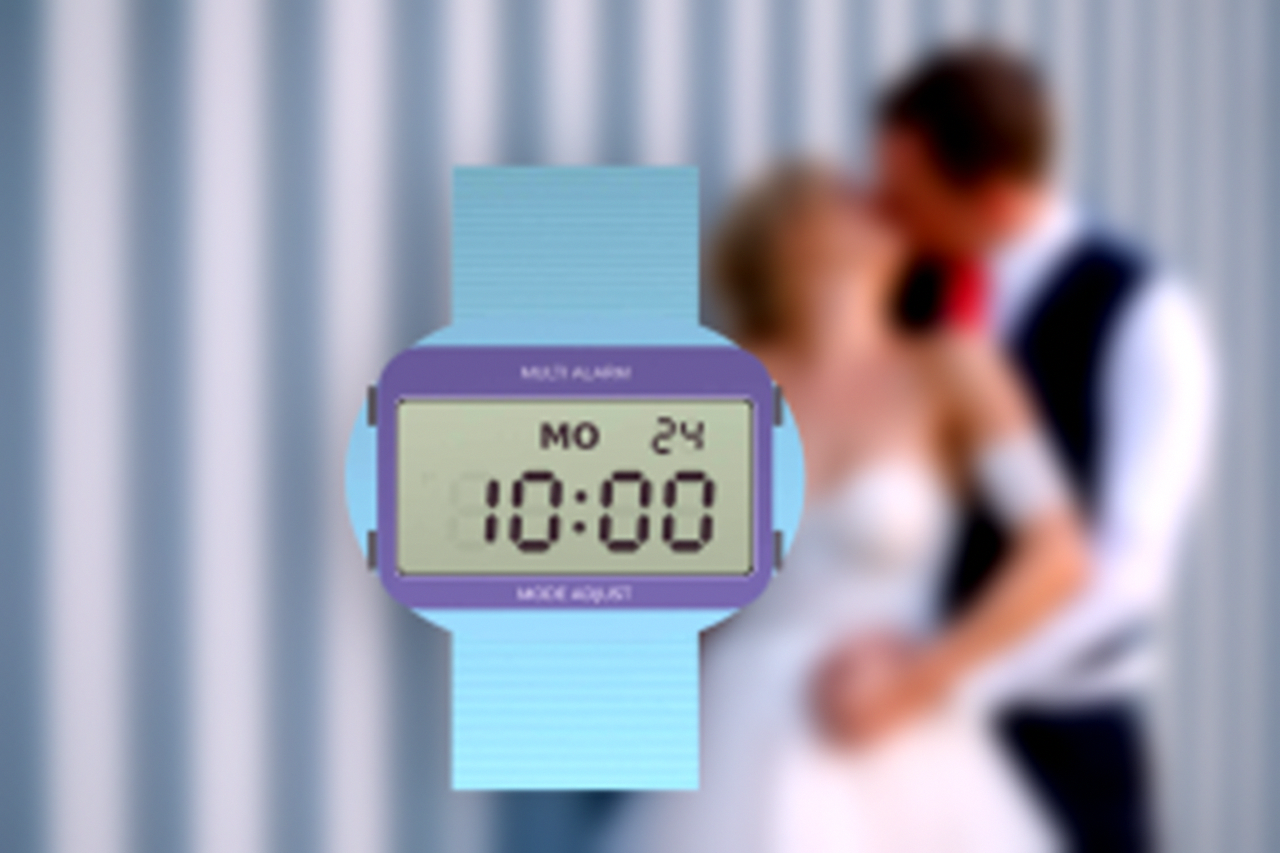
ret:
10:00
